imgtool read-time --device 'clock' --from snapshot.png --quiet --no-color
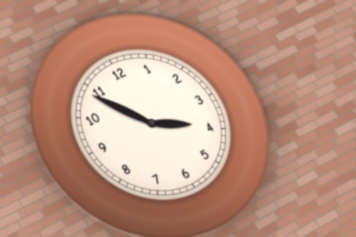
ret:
3:54
